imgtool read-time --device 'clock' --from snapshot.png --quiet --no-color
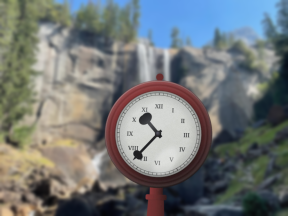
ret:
10:37
